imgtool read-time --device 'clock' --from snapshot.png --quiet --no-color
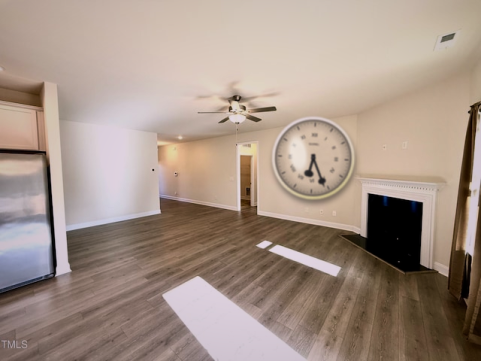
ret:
6:26
